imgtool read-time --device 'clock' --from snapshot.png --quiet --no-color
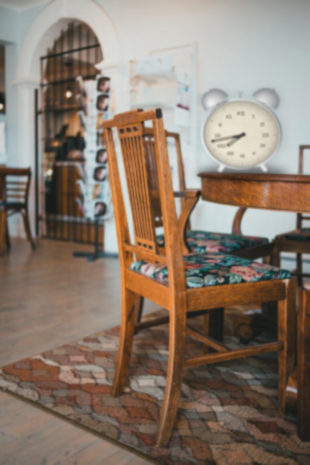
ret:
7:43
